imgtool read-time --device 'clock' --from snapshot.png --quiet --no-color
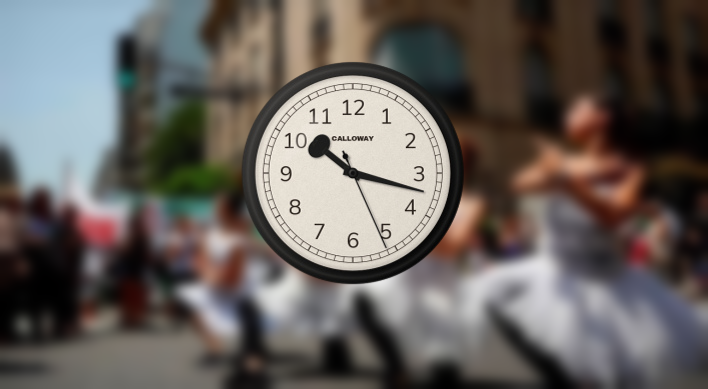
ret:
10:17:26
